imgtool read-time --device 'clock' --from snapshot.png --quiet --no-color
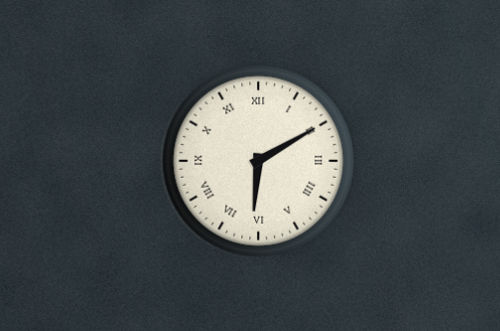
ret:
6:10
